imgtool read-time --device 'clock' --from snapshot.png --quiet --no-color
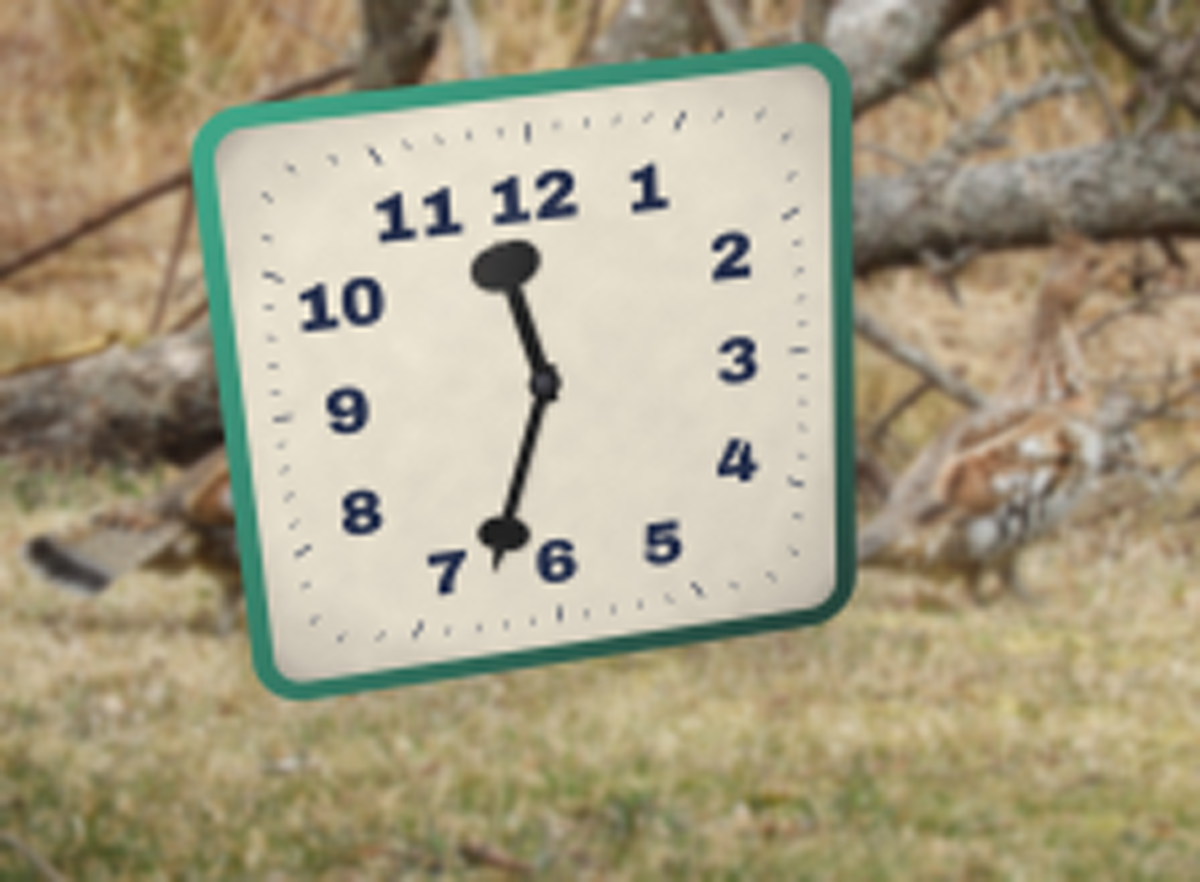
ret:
11:33
